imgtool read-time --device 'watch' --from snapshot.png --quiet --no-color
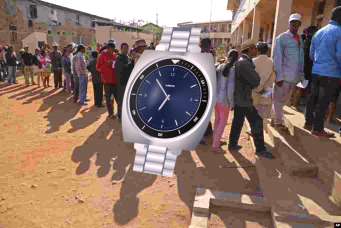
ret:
6:53
